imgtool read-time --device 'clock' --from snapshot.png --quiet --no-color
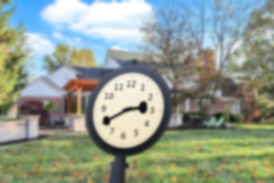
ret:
2:40
